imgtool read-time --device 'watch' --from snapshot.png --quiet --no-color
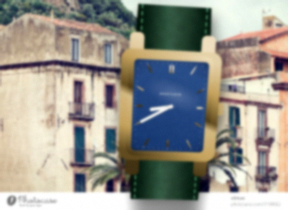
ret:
8:40
